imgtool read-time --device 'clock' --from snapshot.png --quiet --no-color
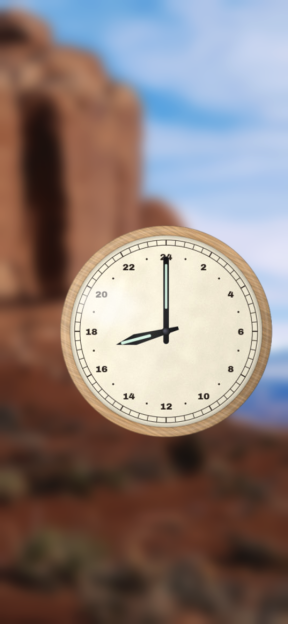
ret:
17:00
